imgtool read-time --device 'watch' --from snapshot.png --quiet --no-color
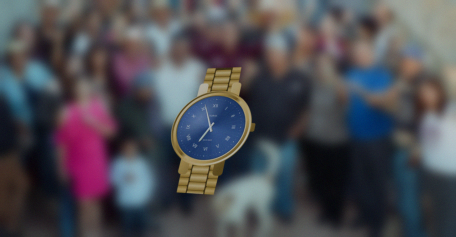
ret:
6:56
